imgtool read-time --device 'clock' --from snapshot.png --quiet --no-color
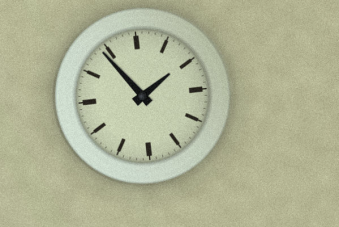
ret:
1:54
